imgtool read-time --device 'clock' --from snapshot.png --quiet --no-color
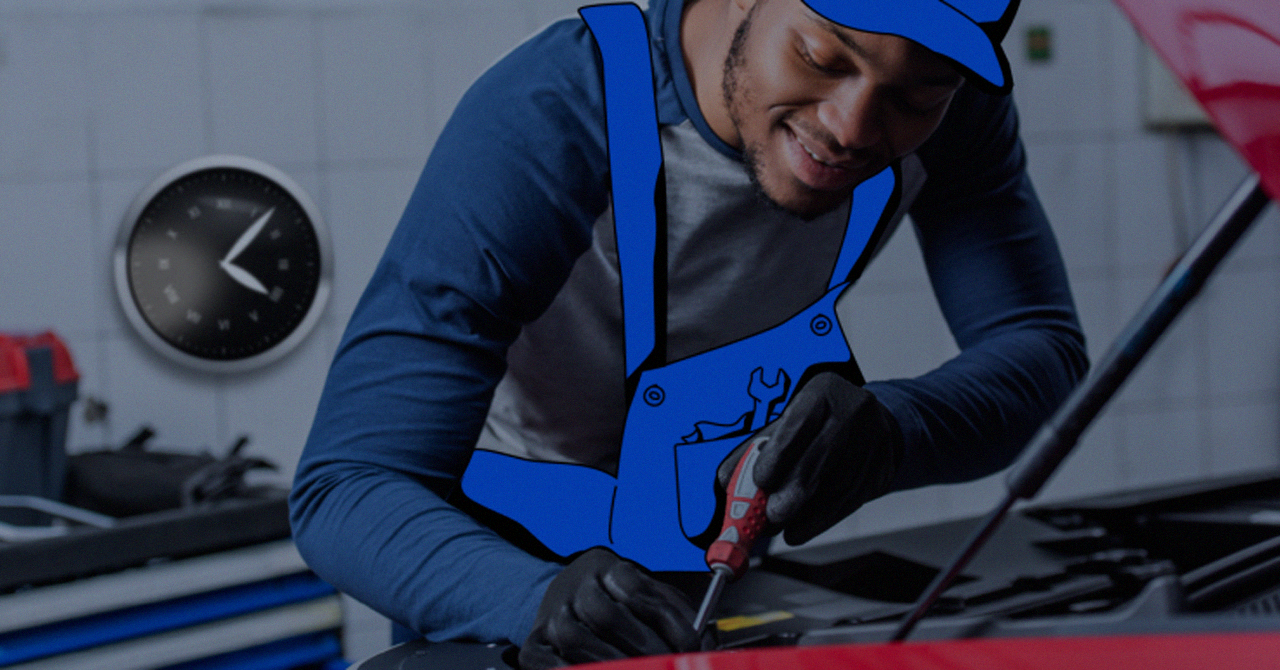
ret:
4:07
